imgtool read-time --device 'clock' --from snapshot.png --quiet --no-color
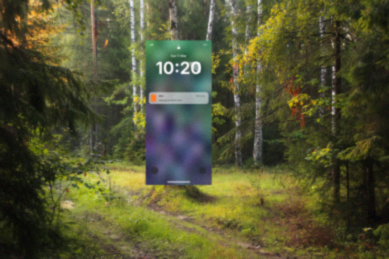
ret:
10:20
